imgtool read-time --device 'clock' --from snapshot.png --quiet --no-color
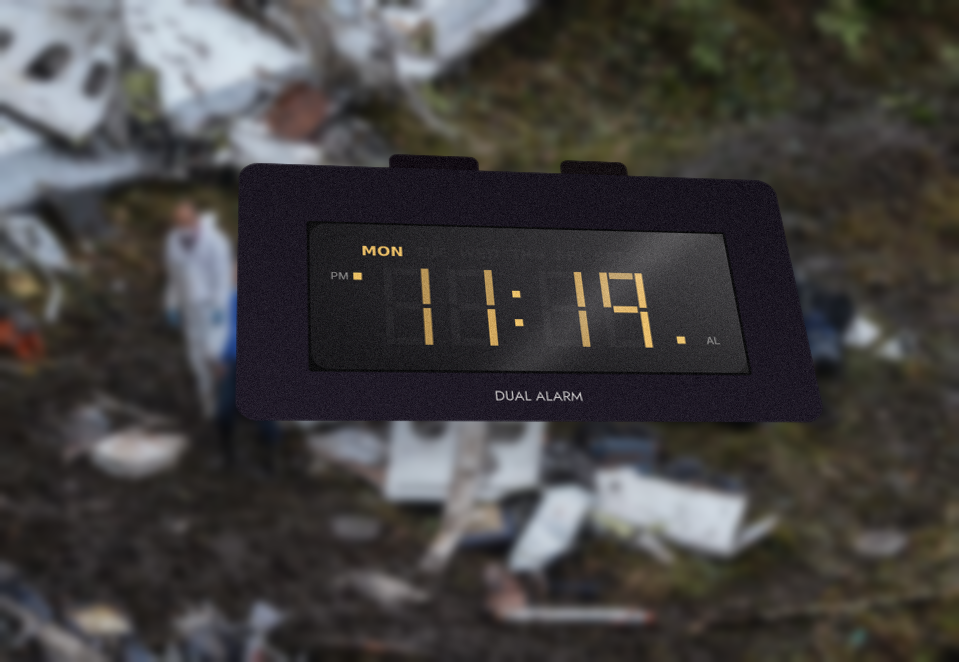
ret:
11:19
